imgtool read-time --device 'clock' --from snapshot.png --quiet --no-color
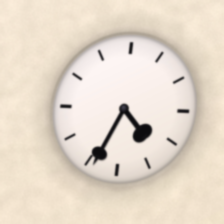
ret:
4:34
